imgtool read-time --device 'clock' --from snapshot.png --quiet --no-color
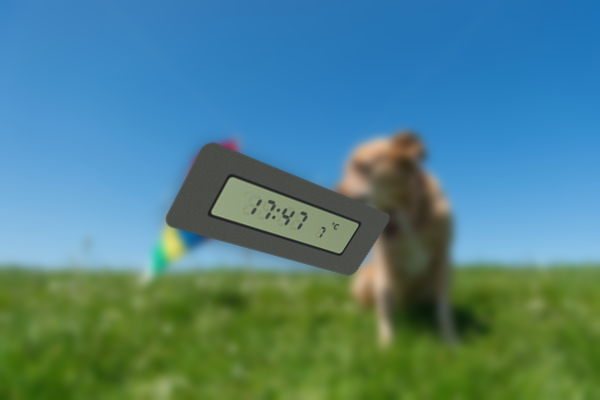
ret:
17:47
